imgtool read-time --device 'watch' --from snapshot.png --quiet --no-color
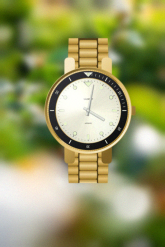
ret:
4:02
